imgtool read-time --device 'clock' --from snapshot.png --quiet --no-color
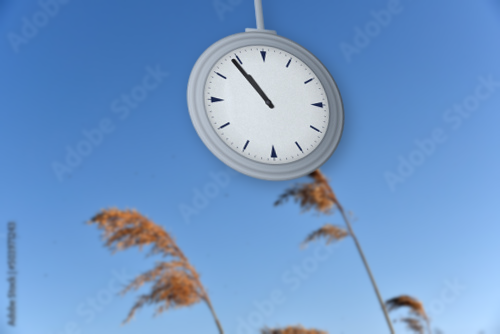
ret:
10:54
